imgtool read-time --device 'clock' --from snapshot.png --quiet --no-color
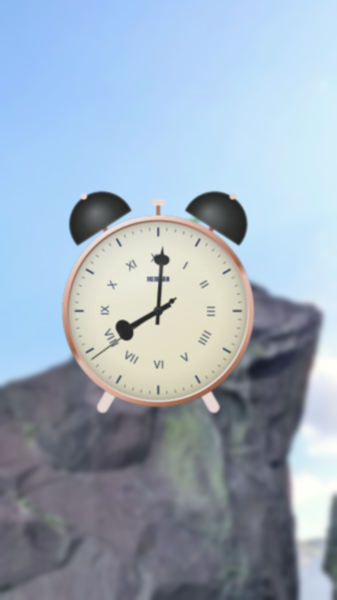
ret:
8:00:39
